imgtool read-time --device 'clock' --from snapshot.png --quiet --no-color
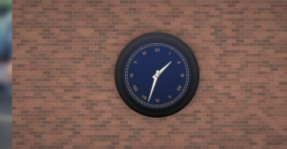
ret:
1:33
